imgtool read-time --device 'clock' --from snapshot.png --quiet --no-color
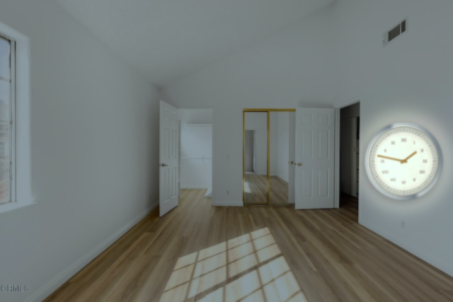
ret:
1:47
